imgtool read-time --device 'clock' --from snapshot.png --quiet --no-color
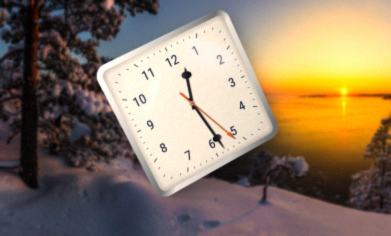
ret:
12:28:26
